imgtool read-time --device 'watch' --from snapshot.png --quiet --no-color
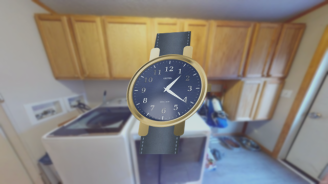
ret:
1:21
